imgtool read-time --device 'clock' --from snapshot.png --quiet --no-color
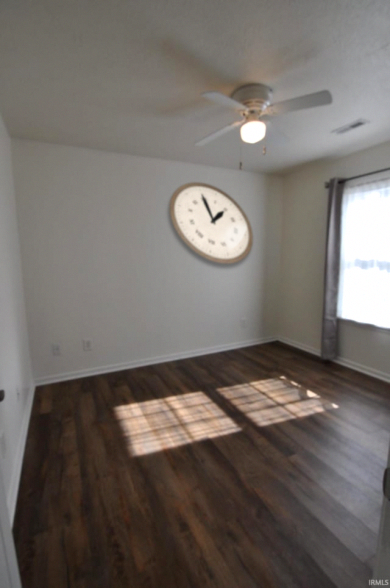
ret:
2:00
